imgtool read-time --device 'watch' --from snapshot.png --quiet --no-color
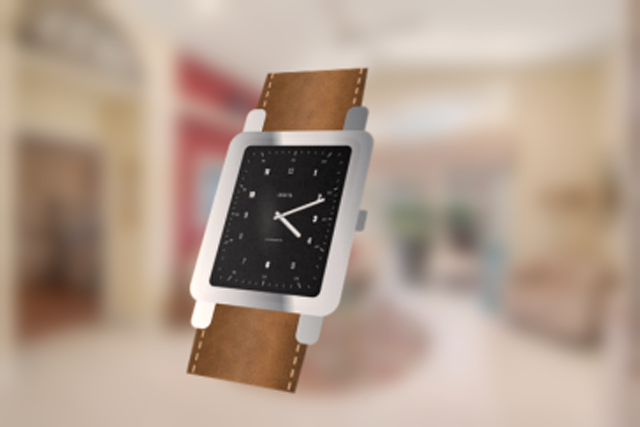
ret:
4:11
